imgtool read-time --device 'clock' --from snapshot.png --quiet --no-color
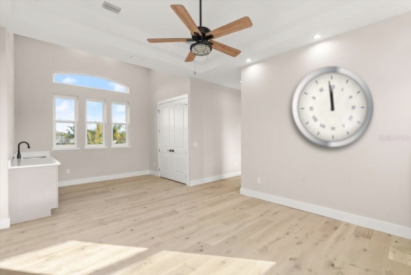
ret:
11:59
